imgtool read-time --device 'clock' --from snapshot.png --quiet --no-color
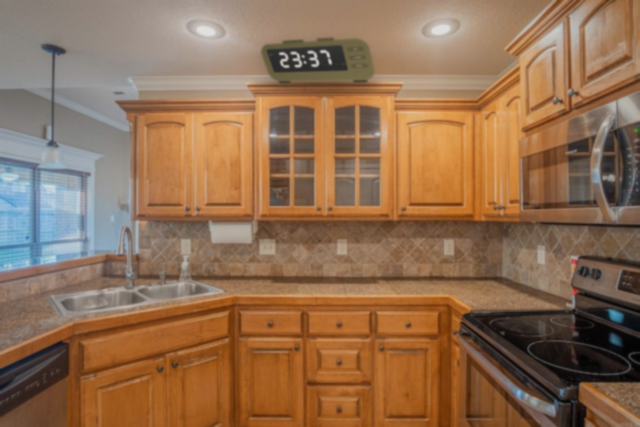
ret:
23:37
